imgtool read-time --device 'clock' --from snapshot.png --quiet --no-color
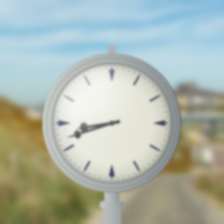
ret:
8:42
